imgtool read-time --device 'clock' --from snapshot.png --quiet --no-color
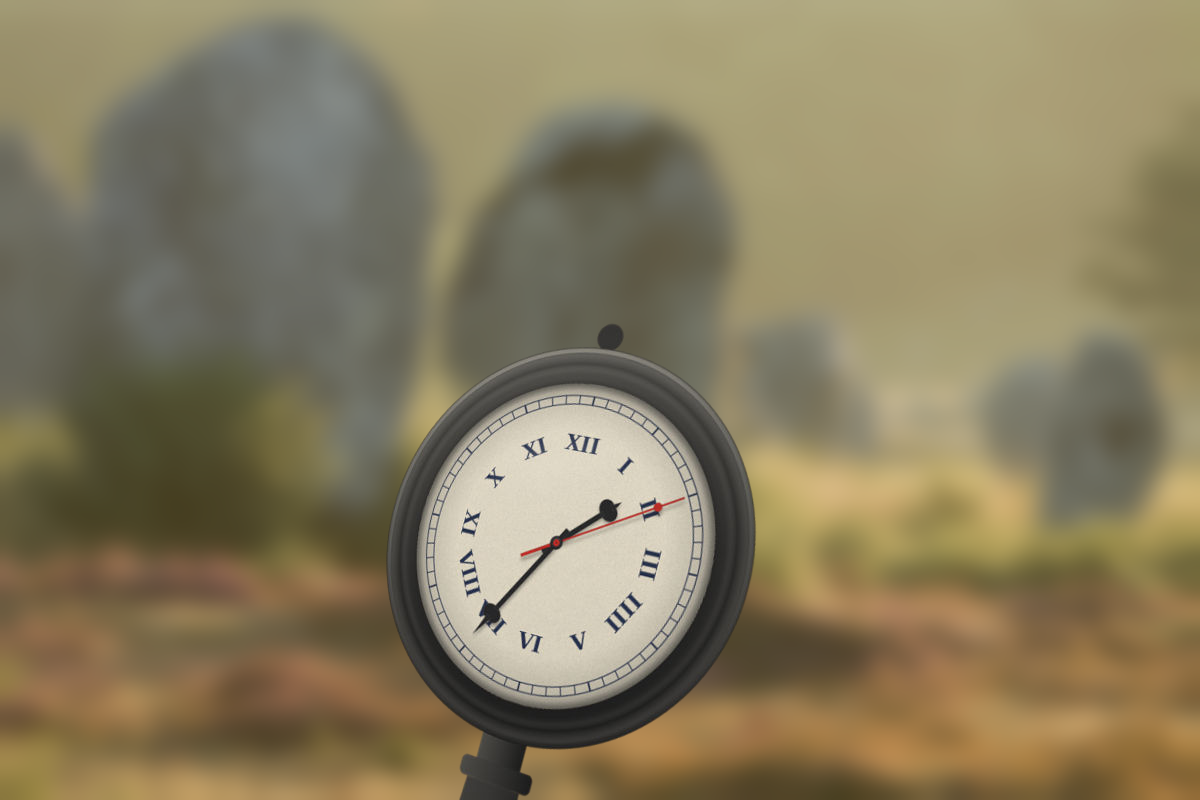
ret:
1:35:10
